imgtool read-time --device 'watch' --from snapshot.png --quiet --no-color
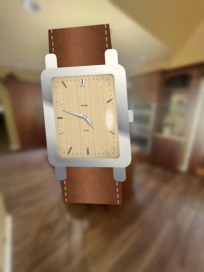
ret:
4:48
